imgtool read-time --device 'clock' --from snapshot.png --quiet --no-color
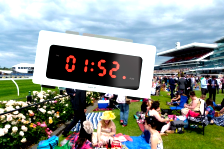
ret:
1:52
